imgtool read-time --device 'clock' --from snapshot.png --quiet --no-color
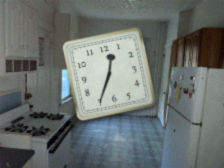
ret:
12:35
